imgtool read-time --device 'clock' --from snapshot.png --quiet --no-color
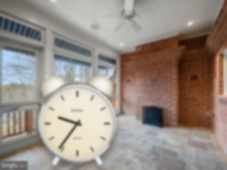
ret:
9:36
